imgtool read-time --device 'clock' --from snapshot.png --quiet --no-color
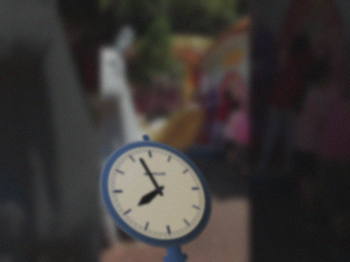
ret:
7:57
